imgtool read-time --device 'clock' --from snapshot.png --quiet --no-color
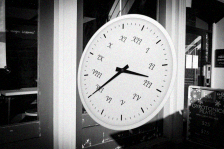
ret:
2:35
